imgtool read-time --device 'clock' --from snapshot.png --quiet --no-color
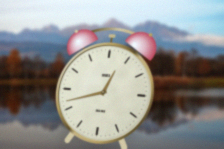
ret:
12:42
